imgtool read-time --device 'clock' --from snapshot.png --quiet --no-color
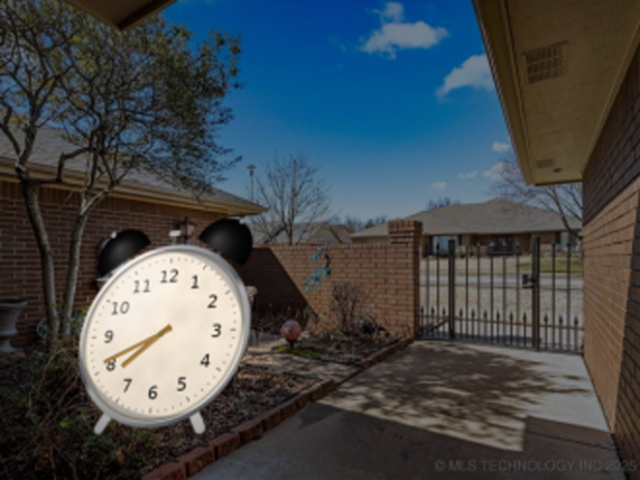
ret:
7:41
